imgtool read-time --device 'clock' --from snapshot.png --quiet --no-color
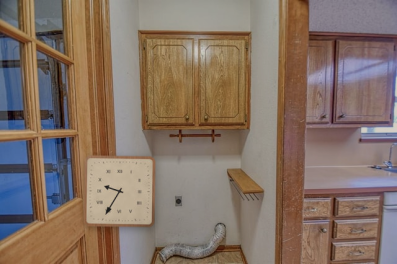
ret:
9:35
